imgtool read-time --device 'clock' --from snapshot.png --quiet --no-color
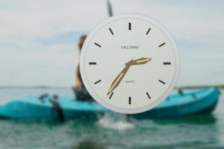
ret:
2:36
